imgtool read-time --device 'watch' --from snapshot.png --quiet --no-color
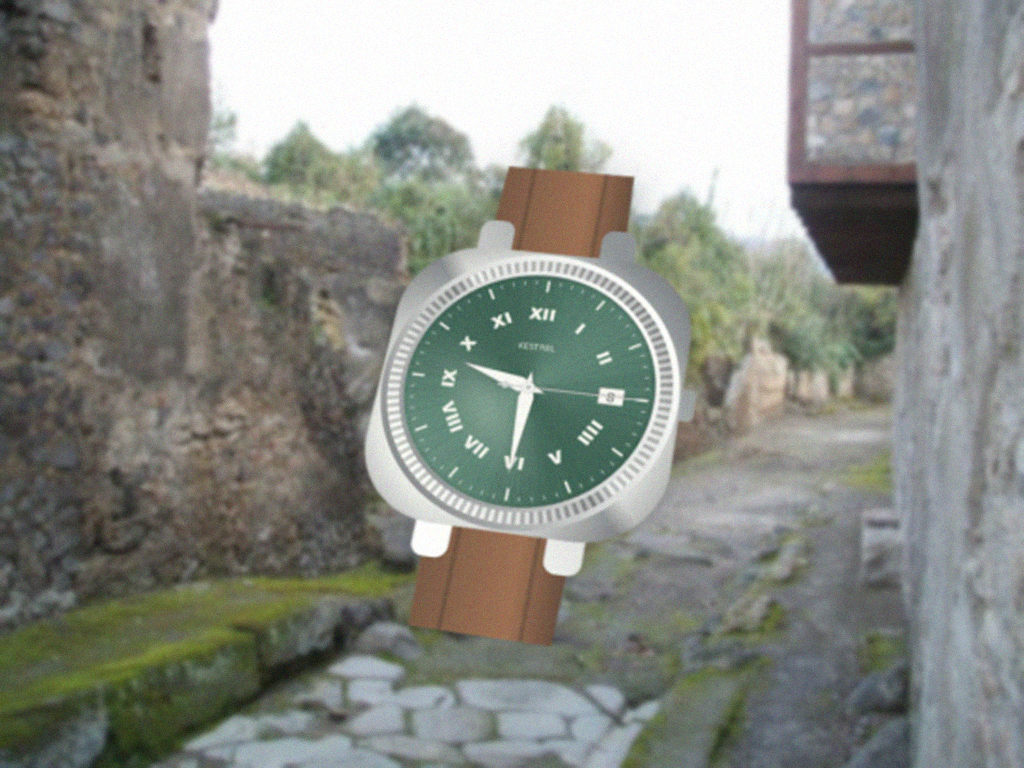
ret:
9:30:15
